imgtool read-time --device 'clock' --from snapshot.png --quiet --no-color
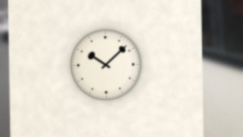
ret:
10:08
